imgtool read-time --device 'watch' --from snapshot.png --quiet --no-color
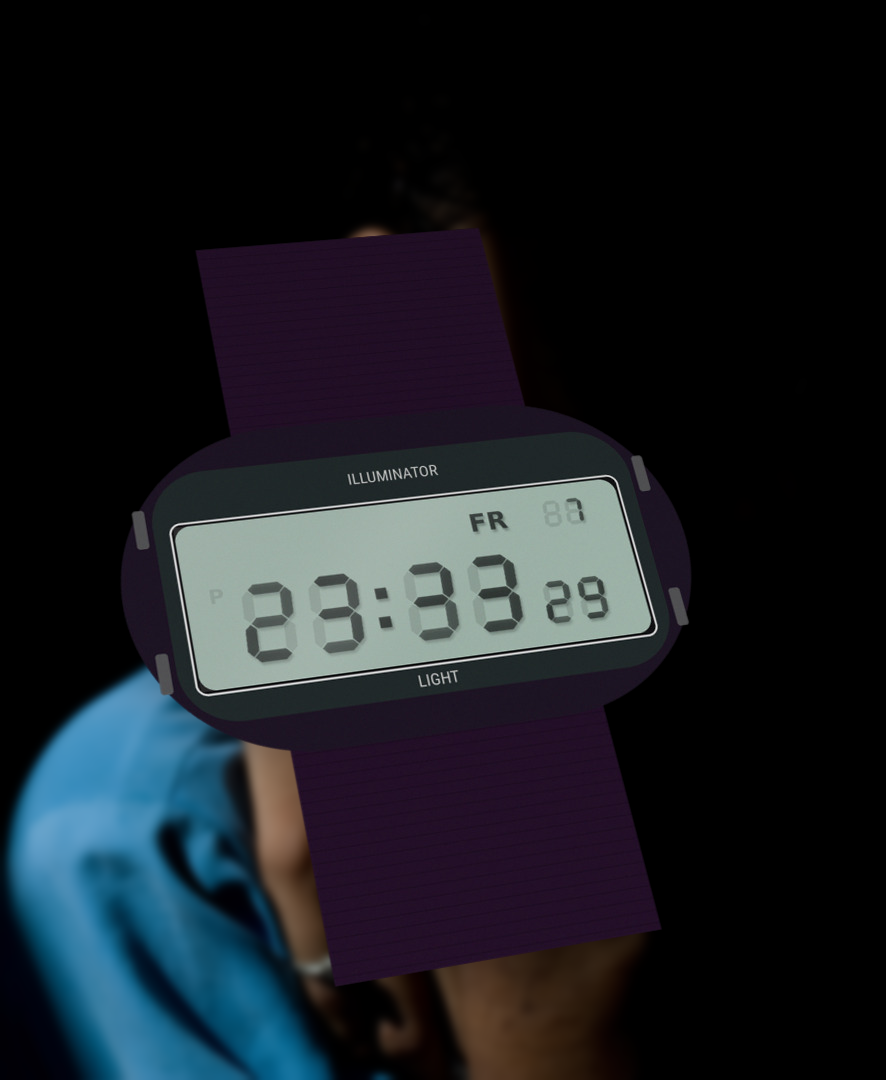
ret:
23:33:29
